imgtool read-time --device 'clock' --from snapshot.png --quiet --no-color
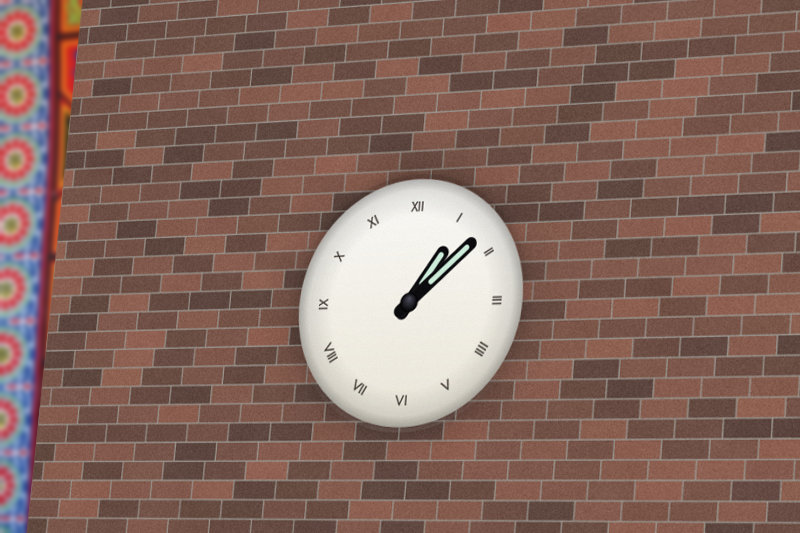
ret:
1:08
